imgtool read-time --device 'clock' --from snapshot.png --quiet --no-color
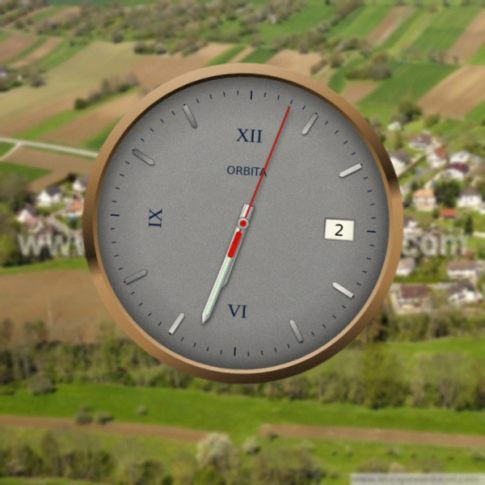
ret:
6:33:03
